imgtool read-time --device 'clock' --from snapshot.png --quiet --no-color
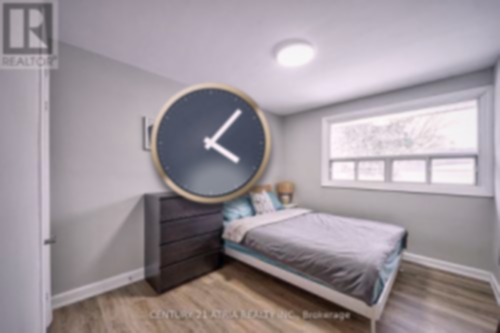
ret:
4:07
